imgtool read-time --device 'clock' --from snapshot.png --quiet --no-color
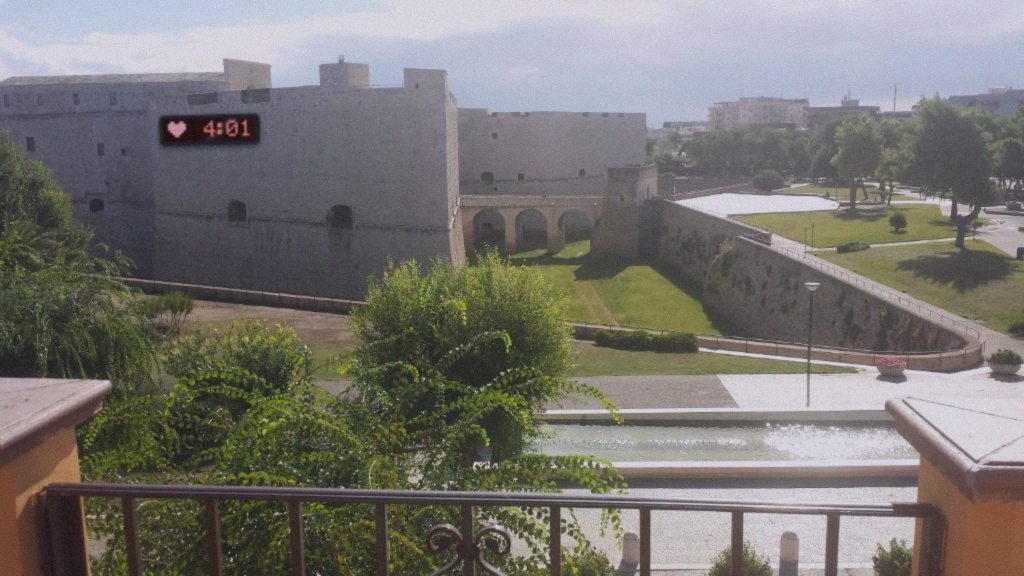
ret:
4:01
